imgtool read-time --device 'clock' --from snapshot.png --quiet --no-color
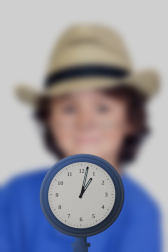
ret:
1:02
